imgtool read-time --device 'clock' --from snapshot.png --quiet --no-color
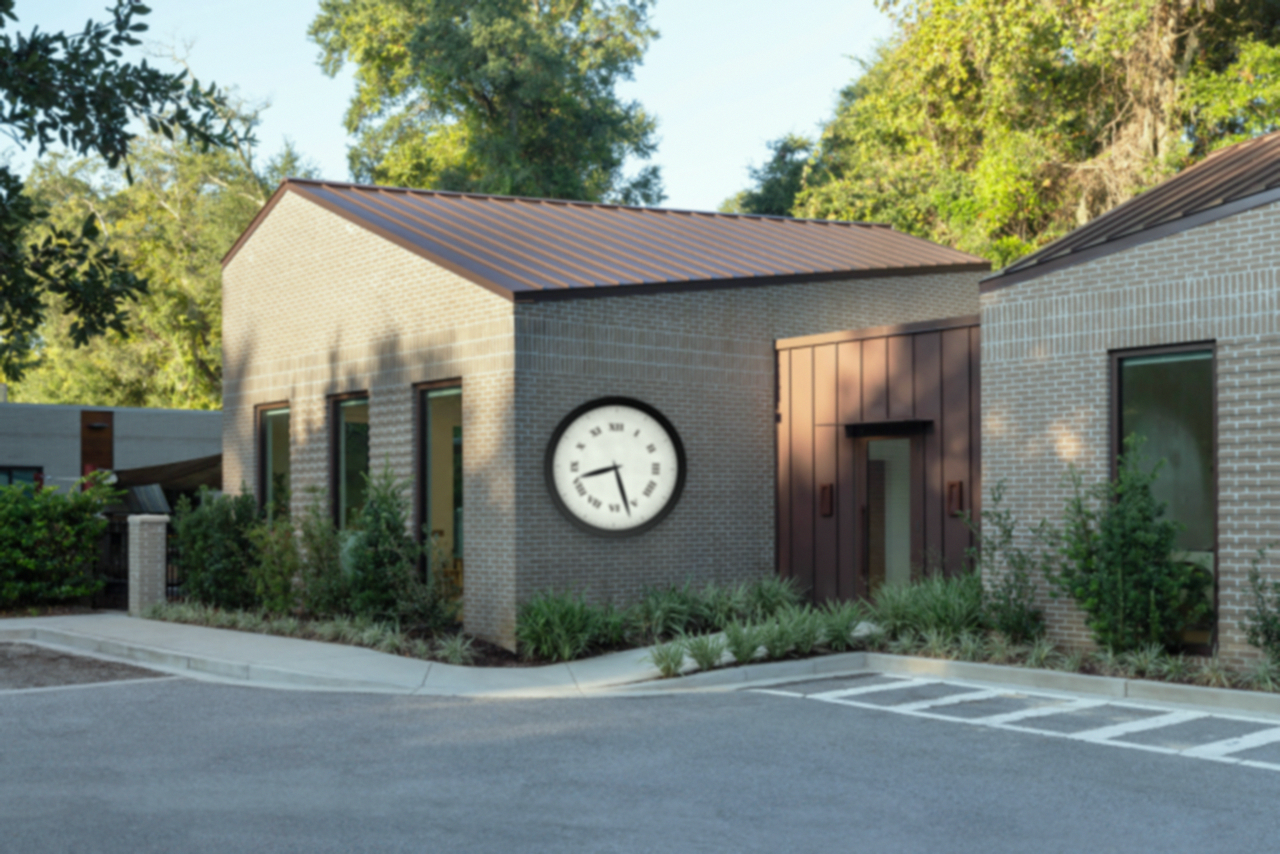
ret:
8:27
